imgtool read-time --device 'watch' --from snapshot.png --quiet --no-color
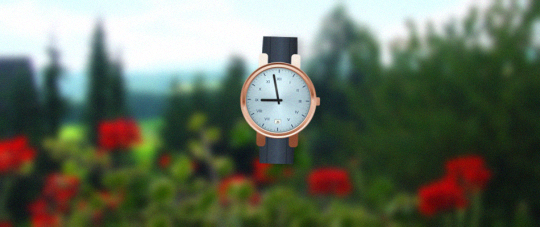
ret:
8:58
